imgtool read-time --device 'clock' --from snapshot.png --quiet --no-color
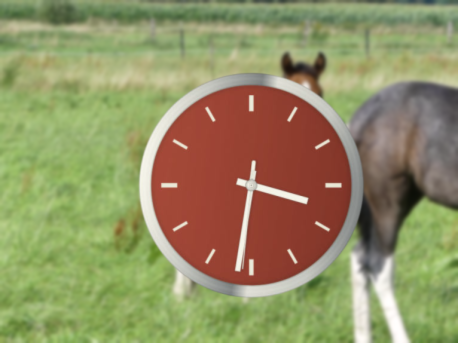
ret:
3:31:31
